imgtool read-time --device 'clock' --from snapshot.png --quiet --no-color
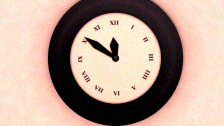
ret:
11:51
